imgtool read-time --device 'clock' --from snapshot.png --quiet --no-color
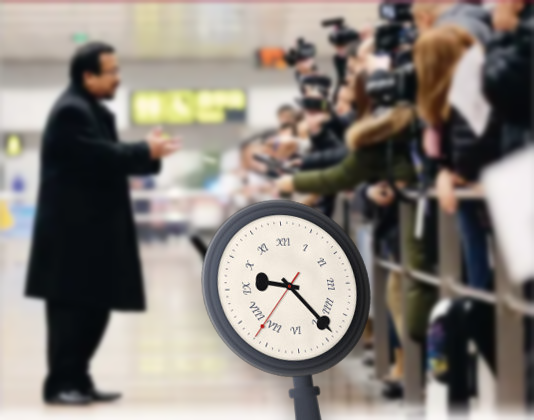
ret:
9:23:37
